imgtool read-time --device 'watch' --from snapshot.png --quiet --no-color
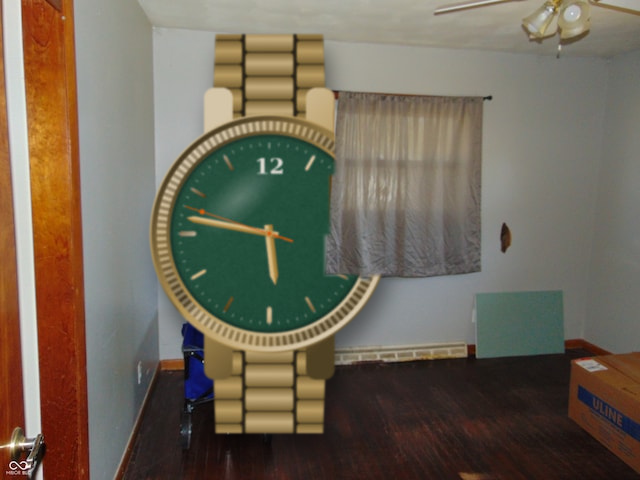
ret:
5:46:48
